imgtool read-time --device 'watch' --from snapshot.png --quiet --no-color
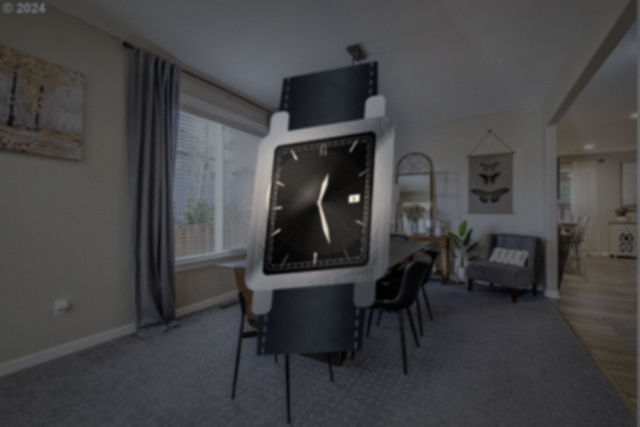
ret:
12:27
